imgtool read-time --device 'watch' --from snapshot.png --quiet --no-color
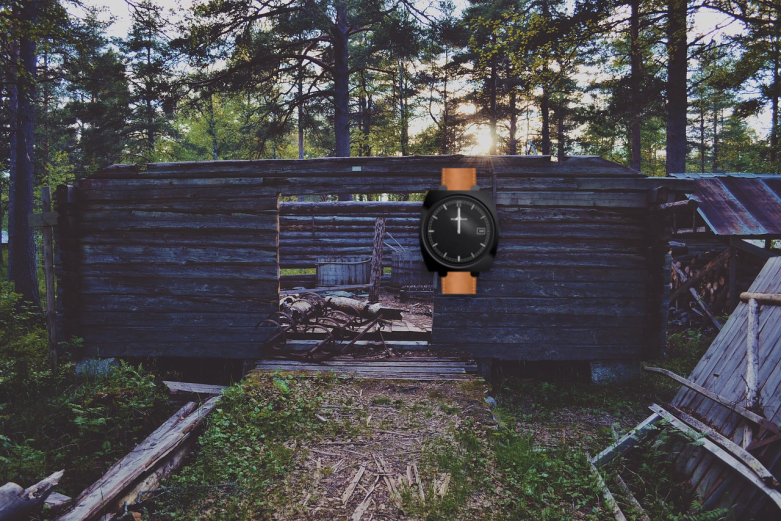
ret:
12:00
